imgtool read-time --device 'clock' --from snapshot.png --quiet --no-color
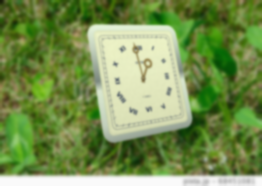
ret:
12:59
